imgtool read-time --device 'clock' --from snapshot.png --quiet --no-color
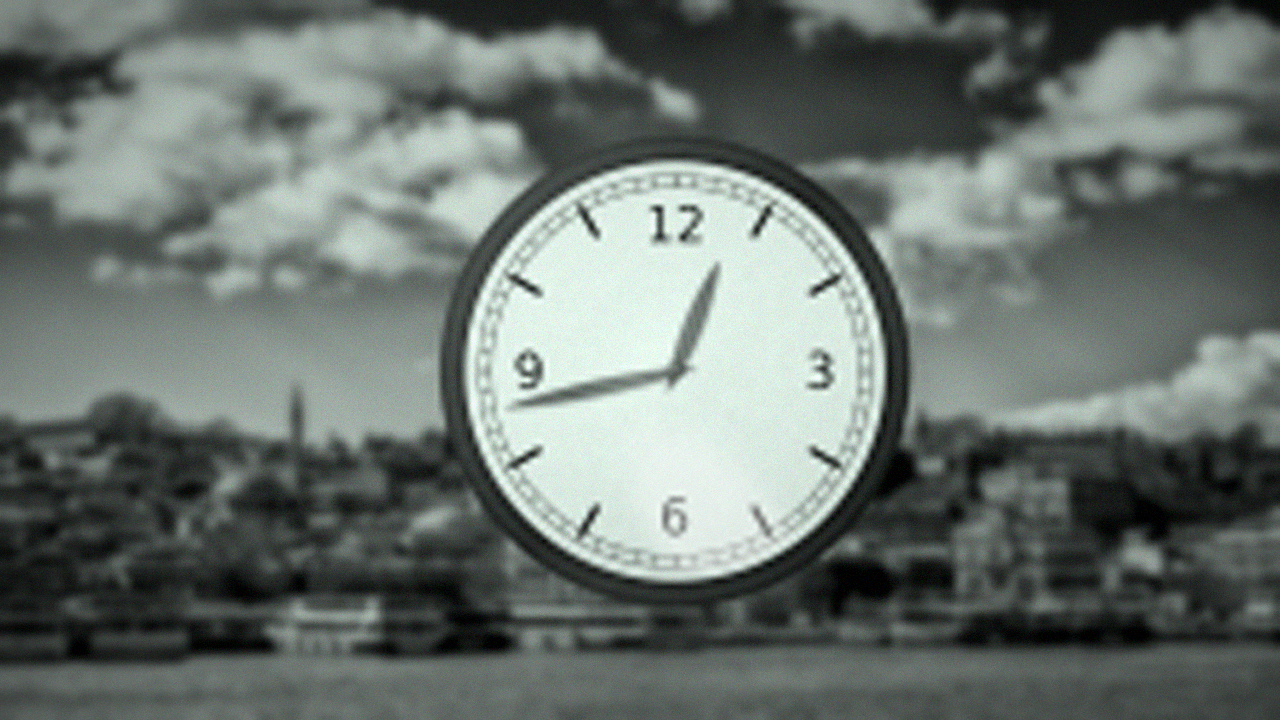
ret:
12:43
